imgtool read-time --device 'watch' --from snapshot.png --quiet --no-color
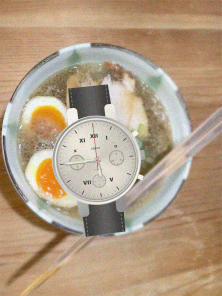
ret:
5:45
